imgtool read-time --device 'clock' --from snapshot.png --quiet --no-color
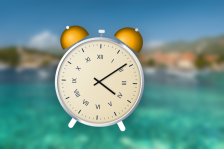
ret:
4:09
